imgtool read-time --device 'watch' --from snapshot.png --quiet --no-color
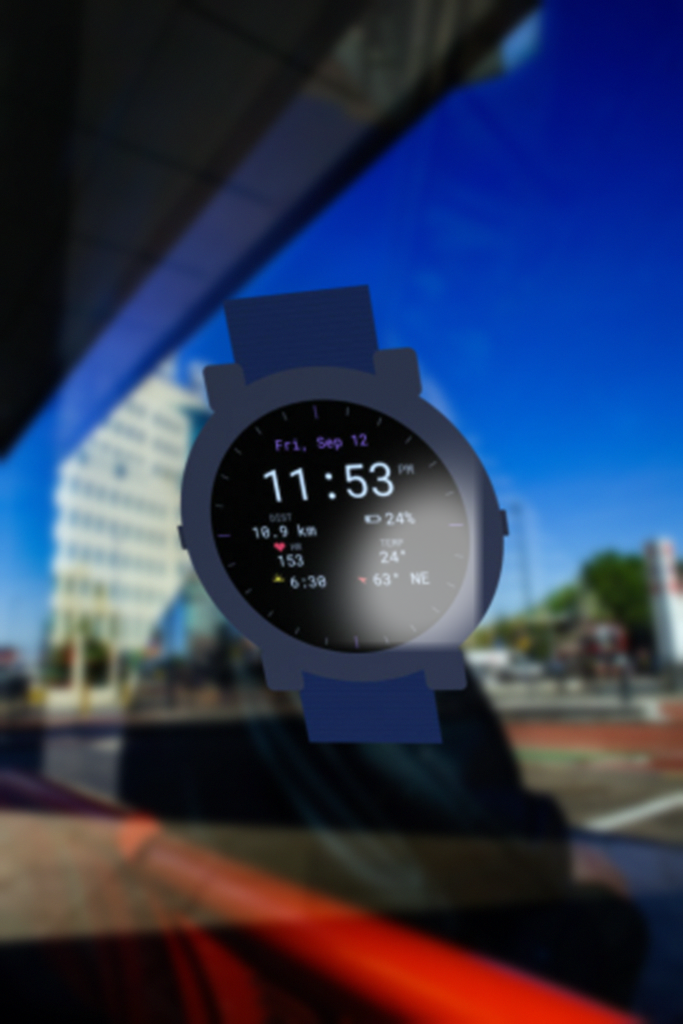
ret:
11:53
